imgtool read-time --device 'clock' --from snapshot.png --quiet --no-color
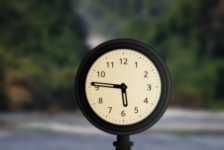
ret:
5:46
